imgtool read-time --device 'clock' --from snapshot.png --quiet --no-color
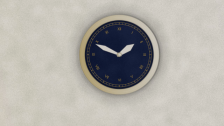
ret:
1:49
